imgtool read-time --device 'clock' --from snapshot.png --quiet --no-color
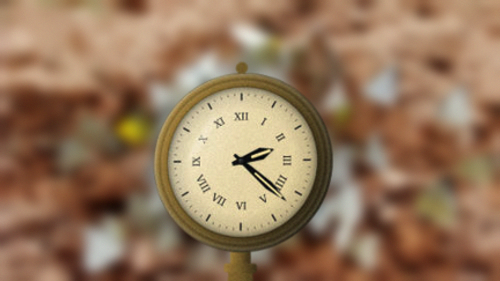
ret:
2:22
